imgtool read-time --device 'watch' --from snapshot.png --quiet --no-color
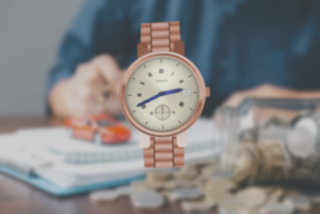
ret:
2:41
